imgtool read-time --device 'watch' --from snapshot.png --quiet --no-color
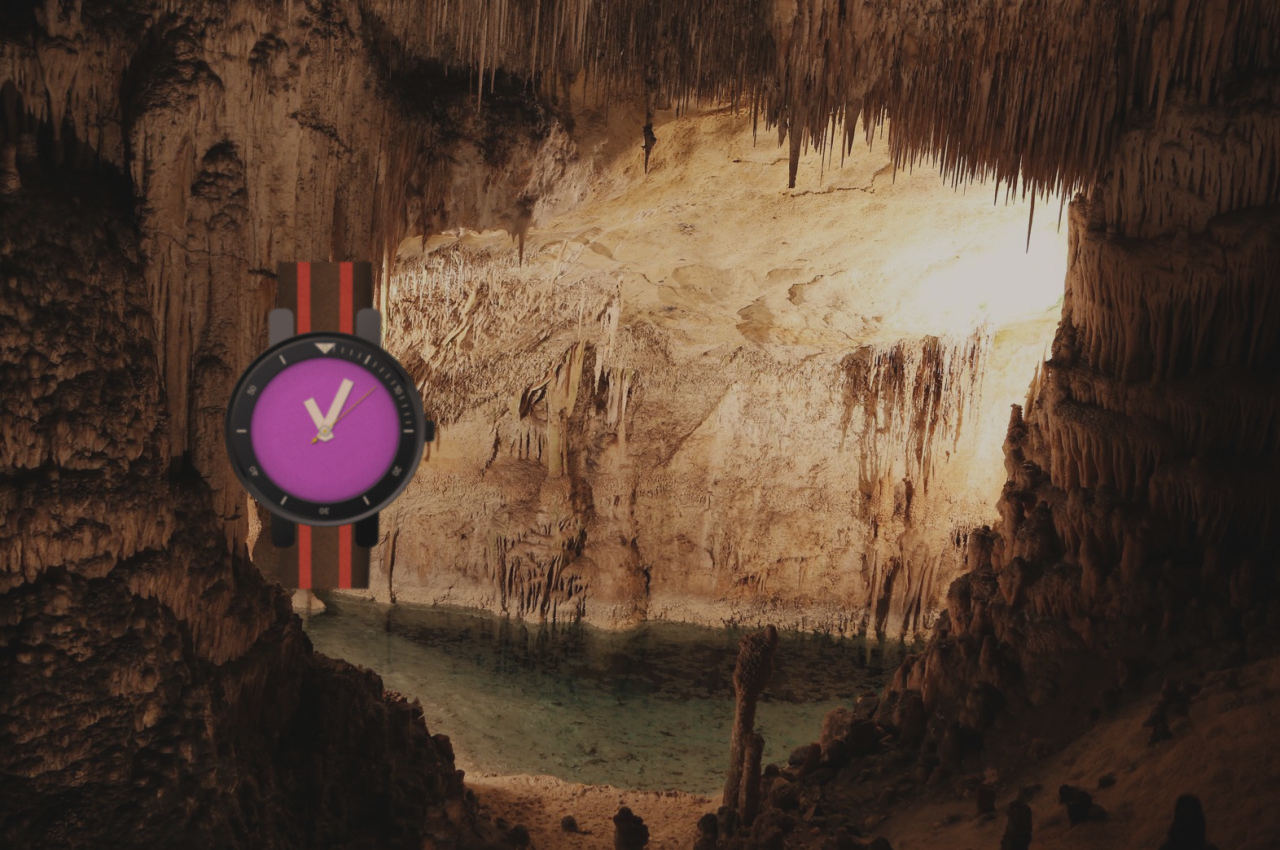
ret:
11:04:08
